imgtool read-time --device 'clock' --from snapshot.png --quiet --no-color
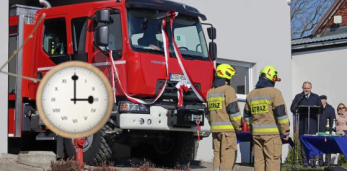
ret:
3:00
